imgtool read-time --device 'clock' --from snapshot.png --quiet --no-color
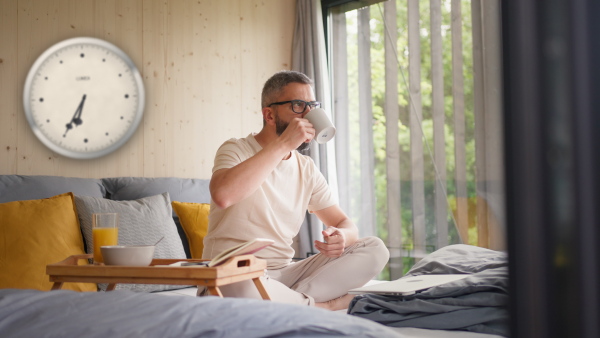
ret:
6:35
